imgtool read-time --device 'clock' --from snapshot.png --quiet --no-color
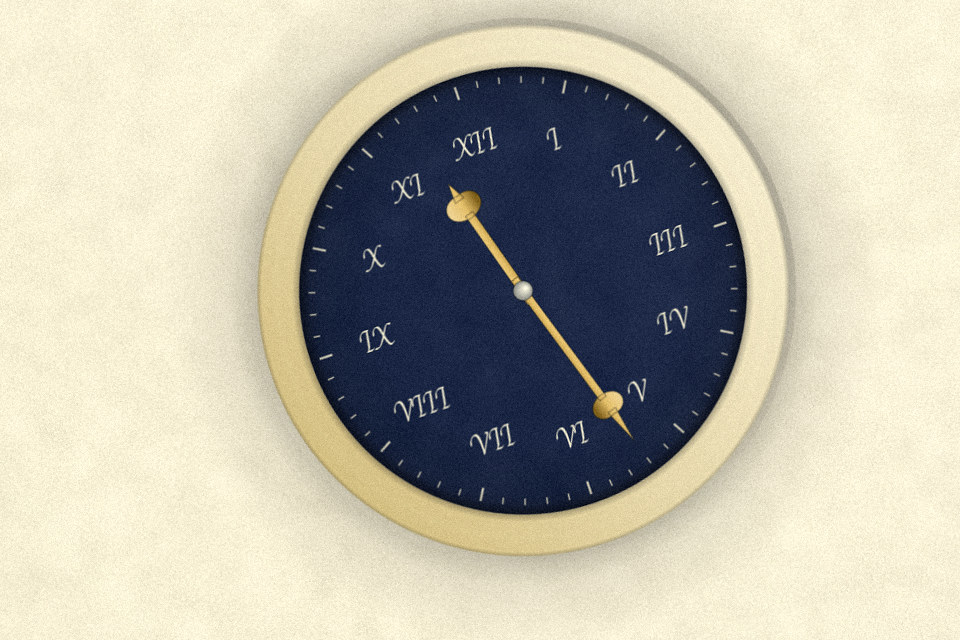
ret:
11:27
